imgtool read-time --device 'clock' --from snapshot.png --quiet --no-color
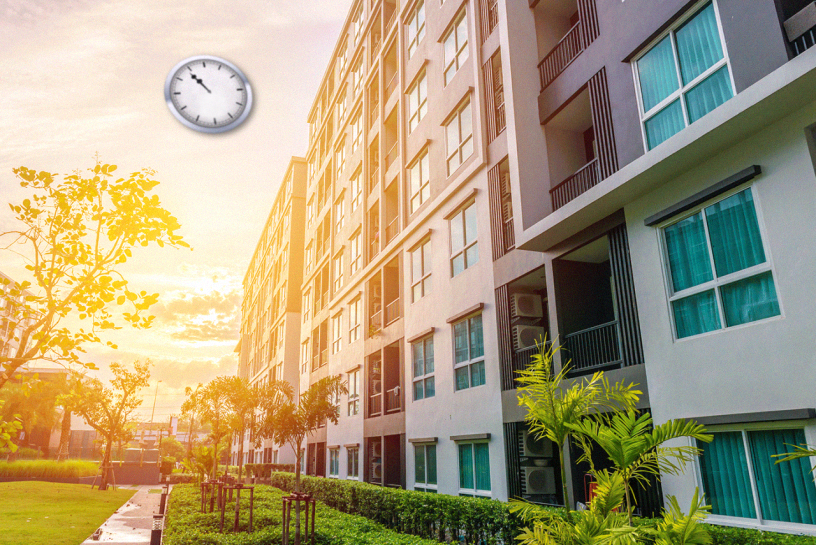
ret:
10:54
